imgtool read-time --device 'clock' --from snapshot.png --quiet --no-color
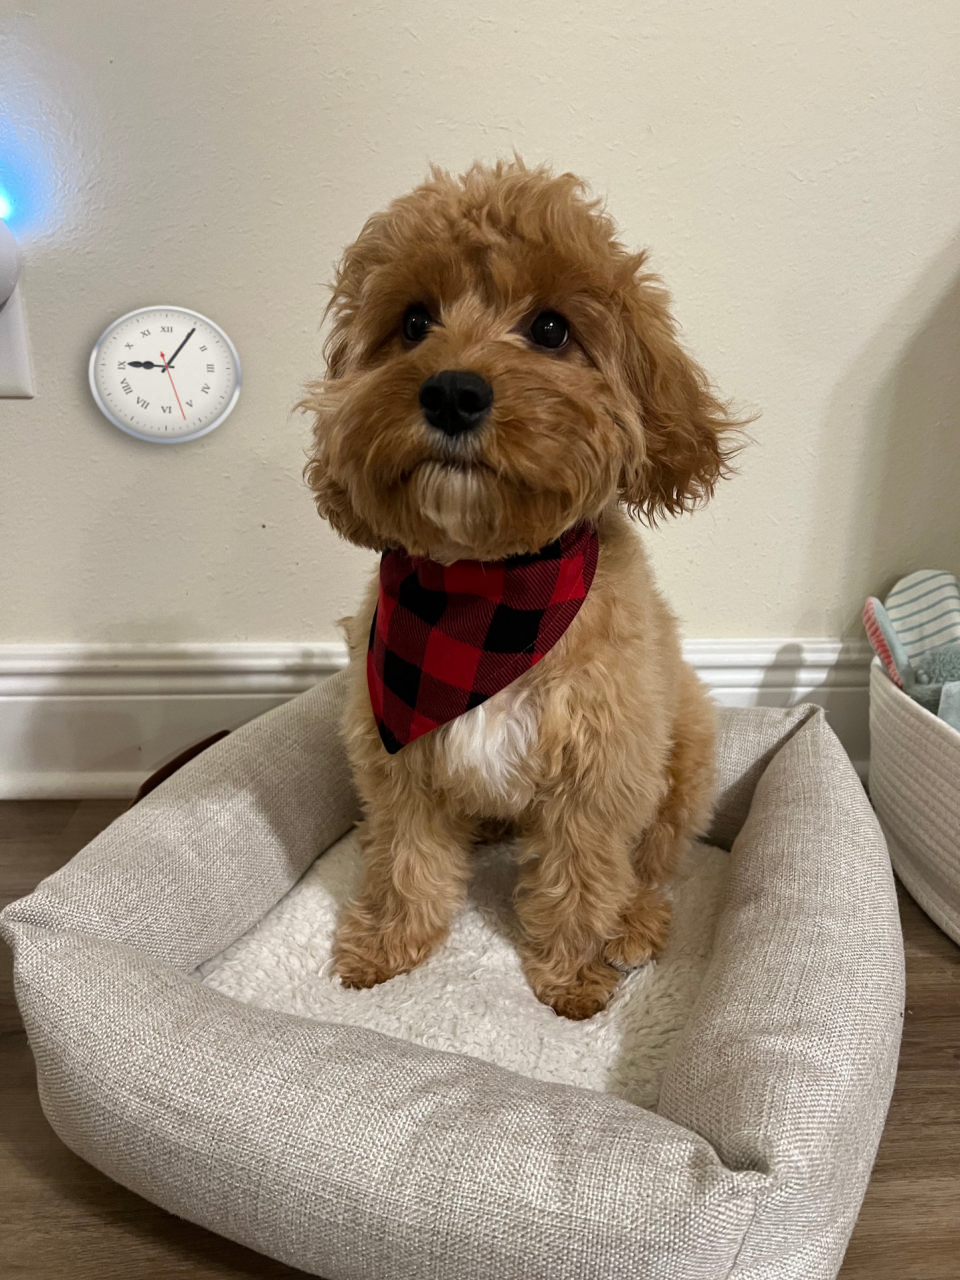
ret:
9:05:27
